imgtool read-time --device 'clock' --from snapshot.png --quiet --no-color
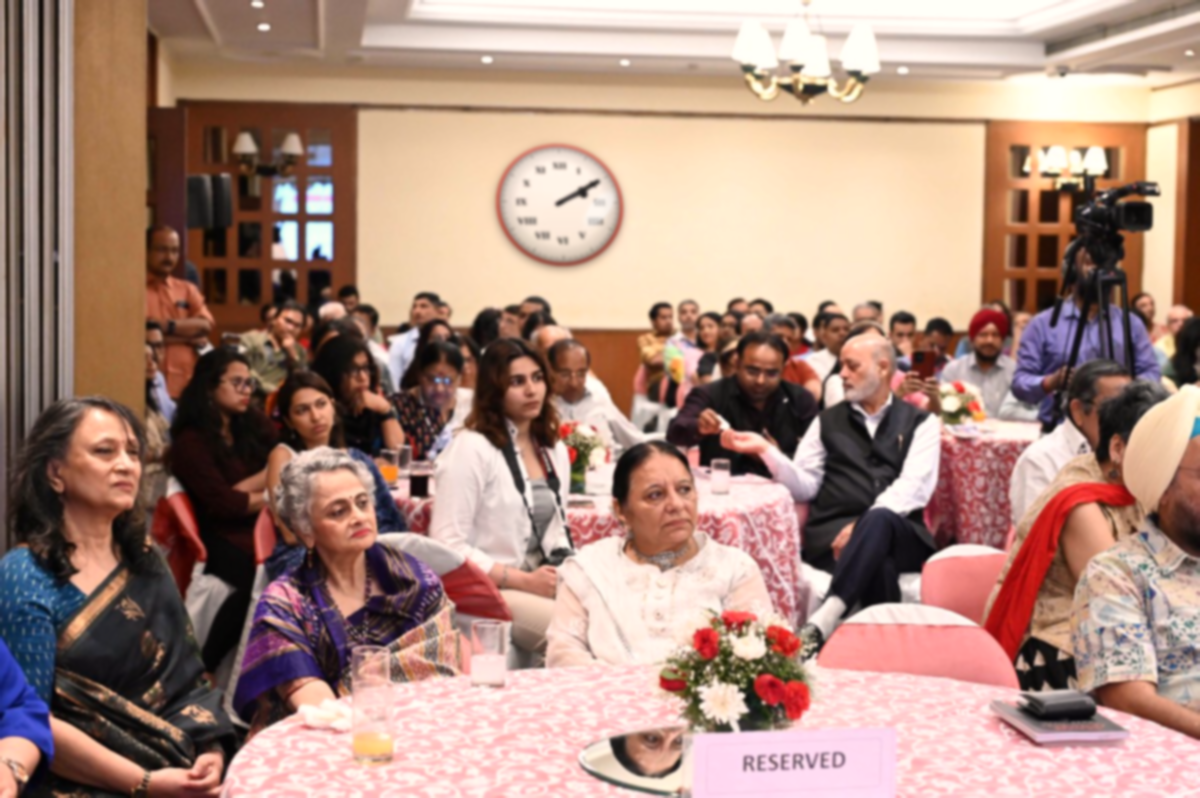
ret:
2:10
